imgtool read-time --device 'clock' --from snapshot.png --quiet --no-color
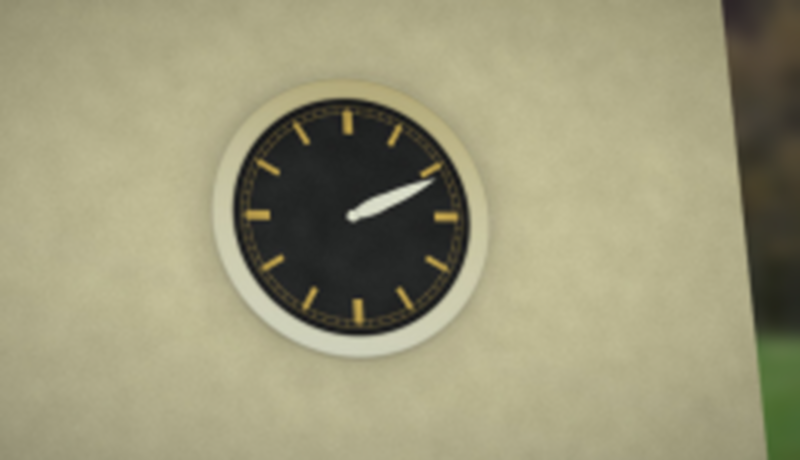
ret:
2:11
